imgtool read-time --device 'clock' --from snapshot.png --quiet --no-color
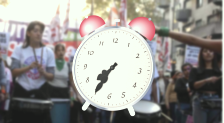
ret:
7:35
